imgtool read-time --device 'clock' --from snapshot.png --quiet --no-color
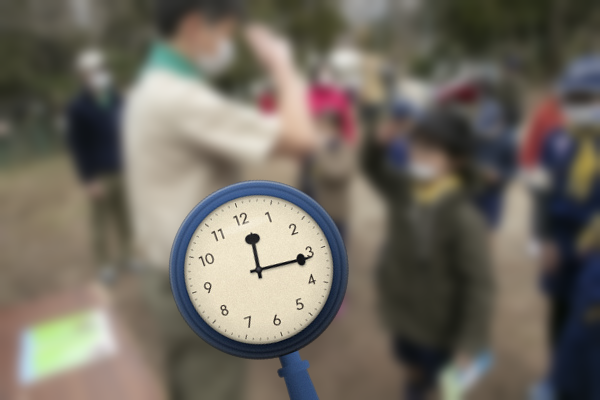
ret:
12:16
